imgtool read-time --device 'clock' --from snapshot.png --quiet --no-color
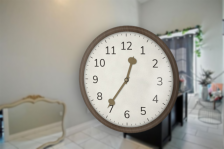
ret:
12:36
